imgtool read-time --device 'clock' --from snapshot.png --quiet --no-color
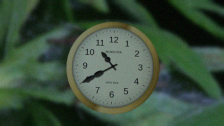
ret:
10:40
